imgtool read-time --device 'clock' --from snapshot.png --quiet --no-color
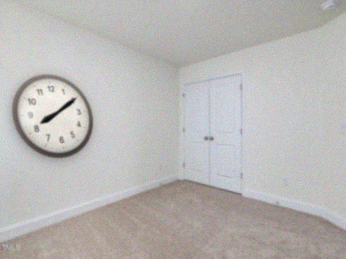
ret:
8:10
